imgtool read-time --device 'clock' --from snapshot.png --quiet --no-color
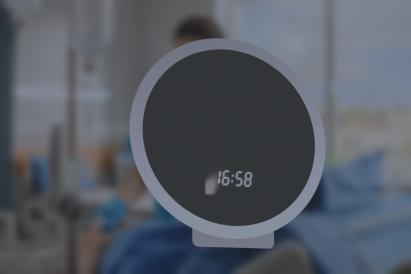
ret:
16:58
